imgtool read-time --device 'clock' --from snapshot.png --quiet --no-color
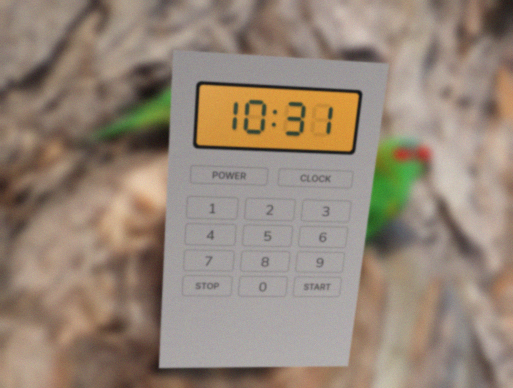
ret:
10:31
